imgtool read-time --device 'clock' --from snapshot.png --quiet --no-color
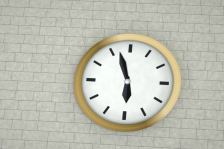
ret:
5:57
